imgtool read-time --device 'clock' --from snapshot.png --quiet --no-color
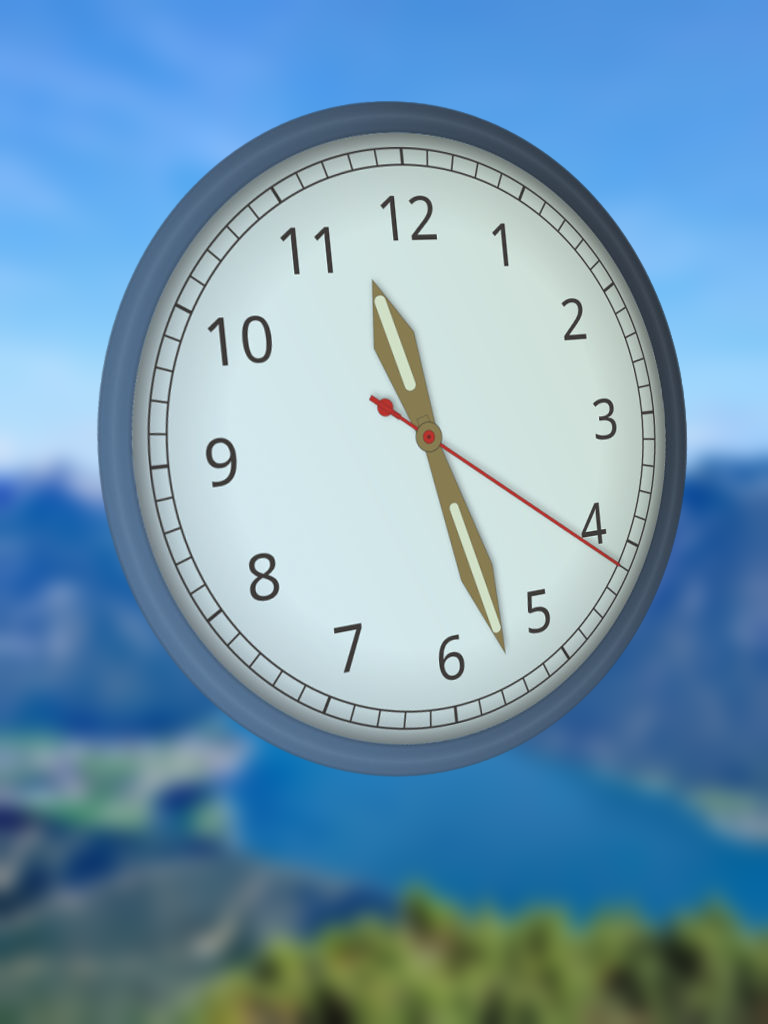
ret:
11:27:21
